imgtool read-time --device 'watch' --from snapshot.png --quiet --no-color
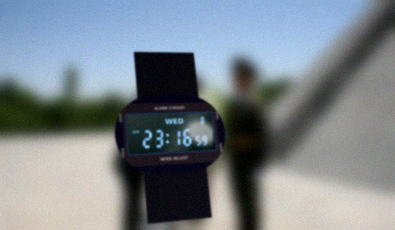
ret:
23:16:59
